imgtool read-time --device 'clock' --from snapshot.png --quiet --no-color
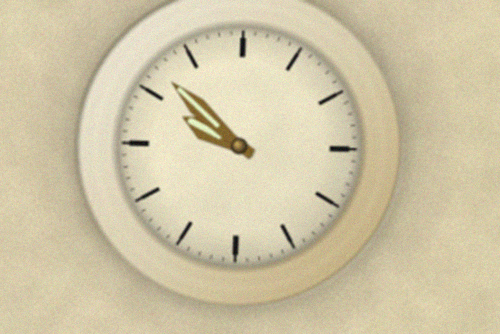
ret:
9:52
